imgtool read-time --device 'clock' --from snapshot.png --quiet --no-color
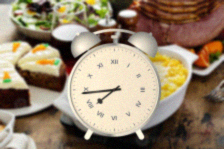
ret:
7:44
